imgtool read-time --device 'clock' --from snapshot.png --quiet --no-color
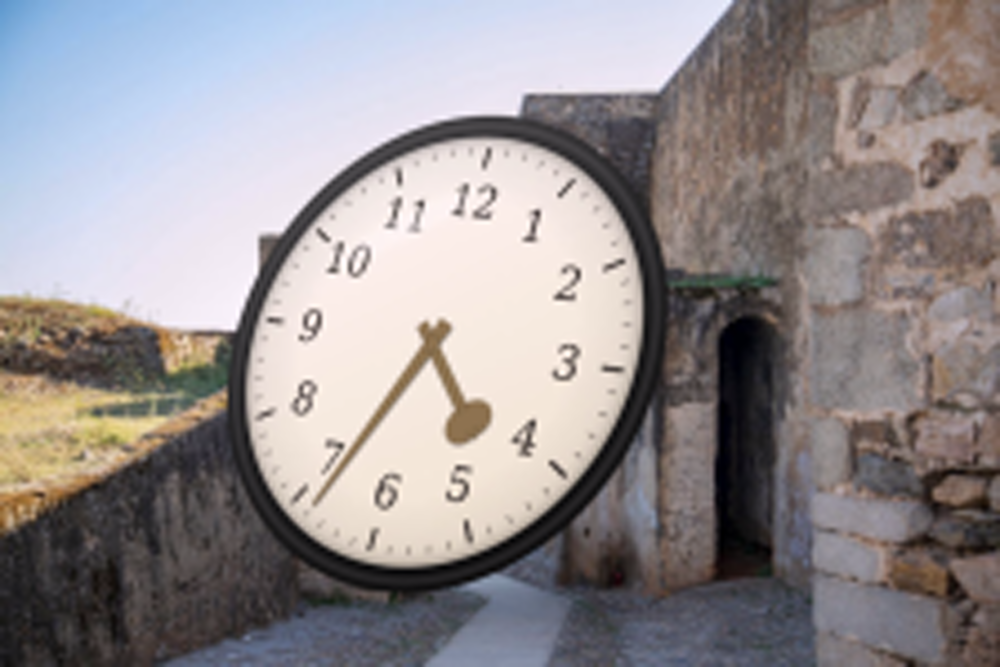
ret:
4:34
